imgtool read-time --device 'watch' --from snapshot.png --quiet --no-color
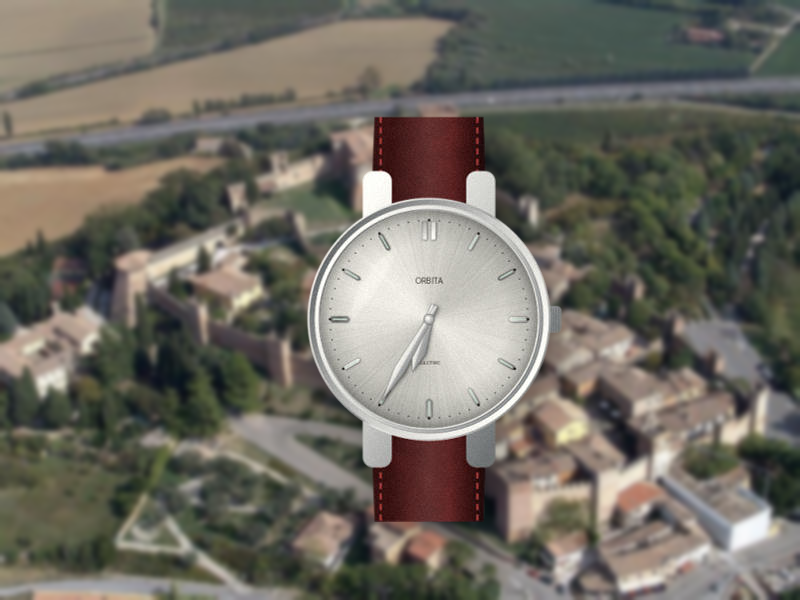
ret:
6:35
